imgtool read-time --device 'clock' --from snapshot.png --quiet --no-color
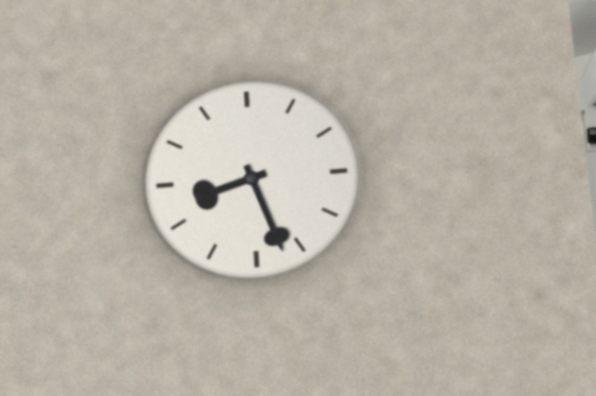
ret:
8:27
